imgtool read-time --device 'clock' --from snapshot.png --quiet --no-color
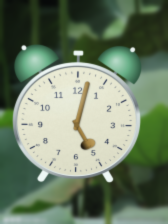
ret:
5:02
